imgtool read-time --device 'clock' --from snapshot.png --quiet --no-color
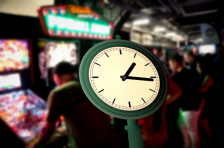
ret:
1:16
